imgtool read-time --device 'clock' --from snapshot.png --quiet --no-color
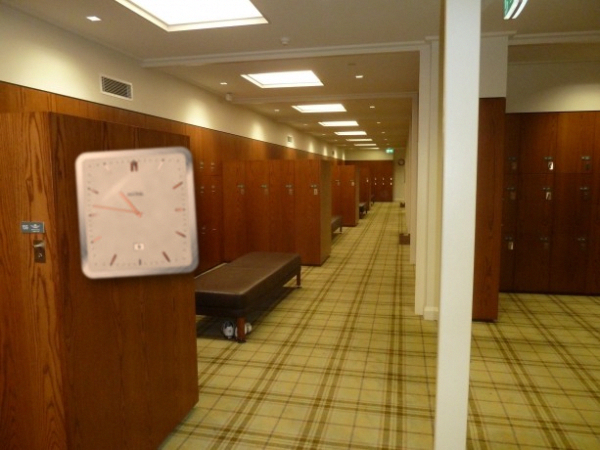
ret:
10:47
